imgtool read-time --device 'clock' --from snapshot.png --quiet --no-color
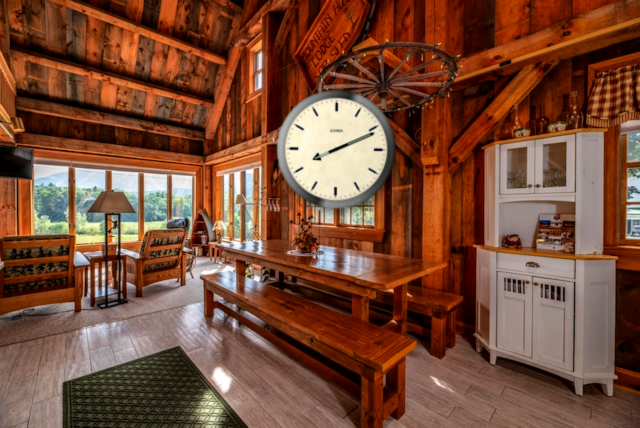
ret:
8:11
